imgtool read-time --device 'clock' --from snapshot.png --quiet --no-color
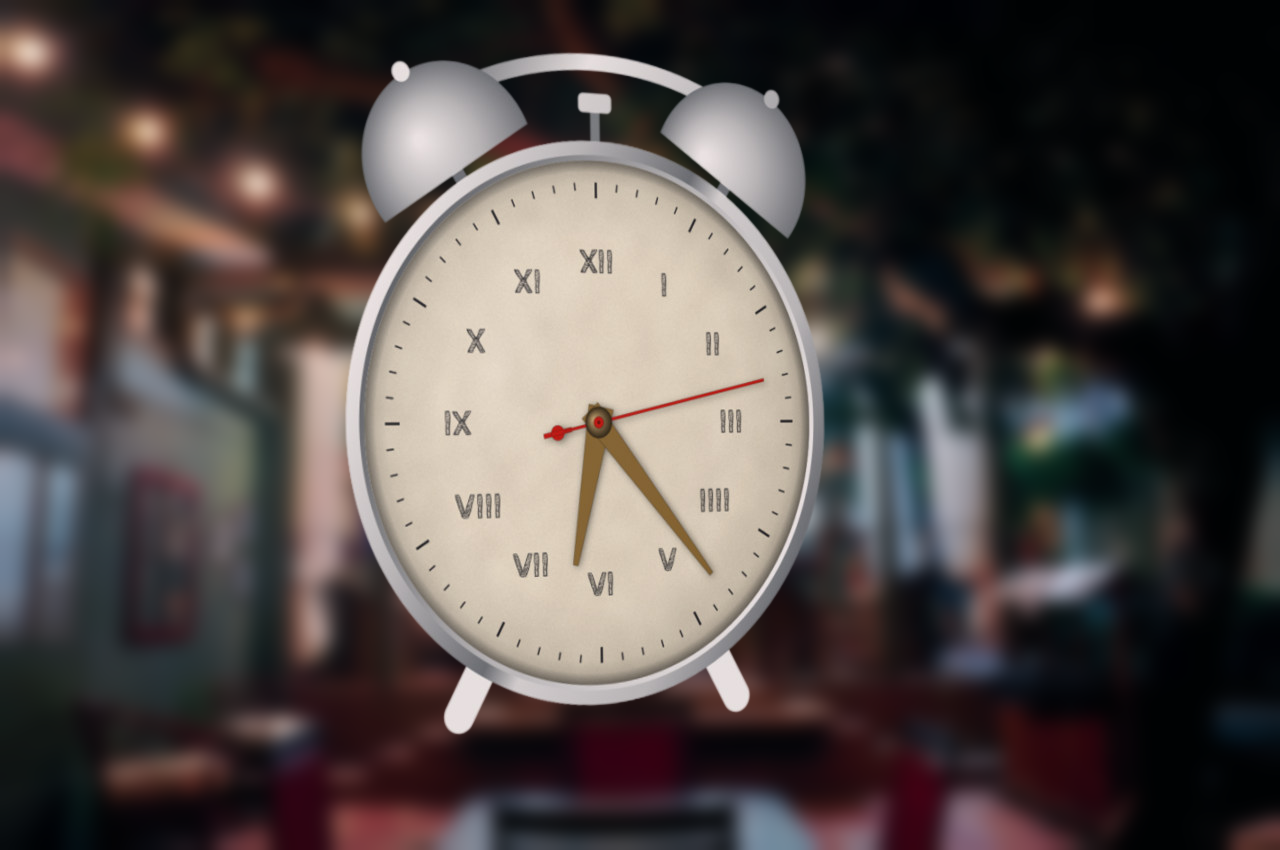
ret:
6:23:13
